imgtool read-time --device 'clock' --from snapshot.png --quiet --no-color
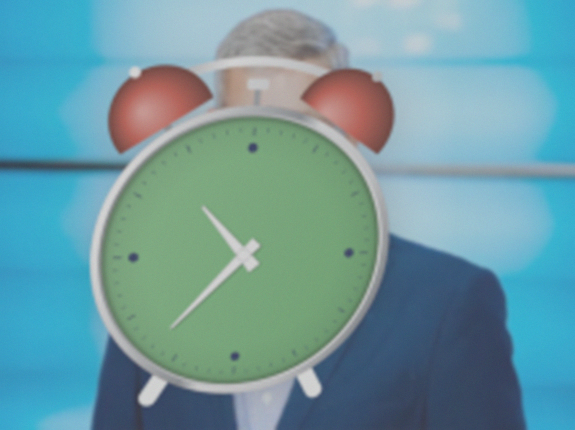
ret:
10:37
